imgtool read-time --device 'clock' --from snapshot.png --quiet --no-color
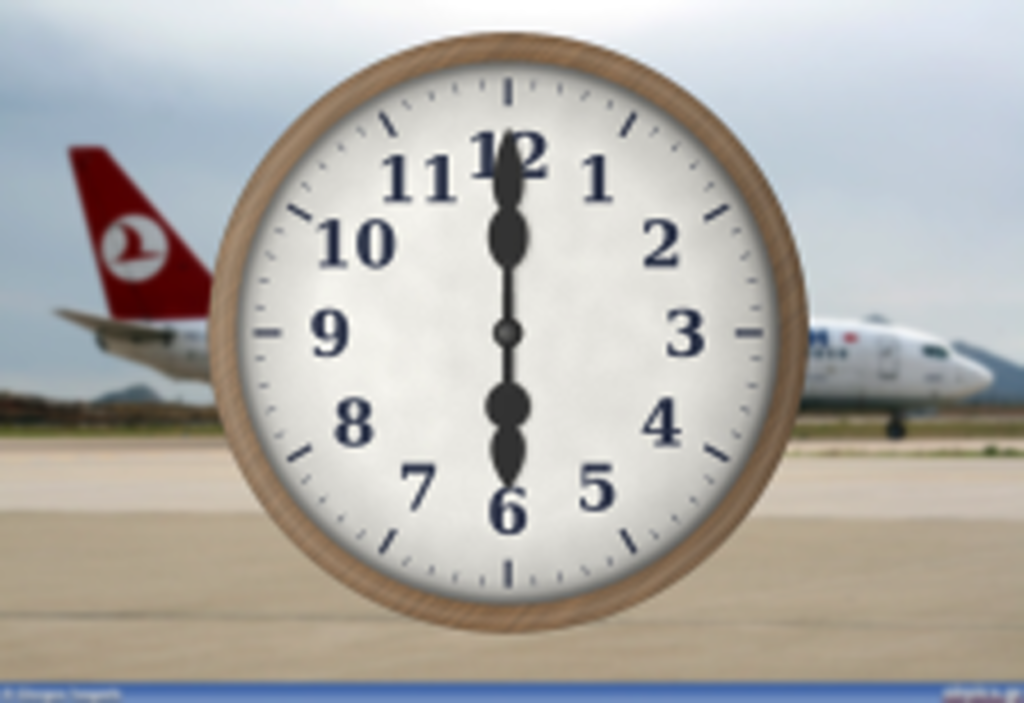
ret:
6:00
